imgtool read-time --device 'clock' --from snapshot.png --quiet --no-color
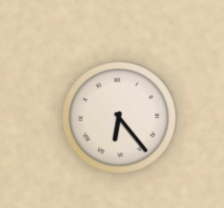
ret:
6:24
